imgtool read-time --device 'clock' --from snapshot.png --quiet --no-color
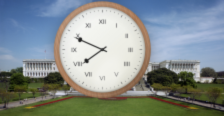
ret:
7:49
